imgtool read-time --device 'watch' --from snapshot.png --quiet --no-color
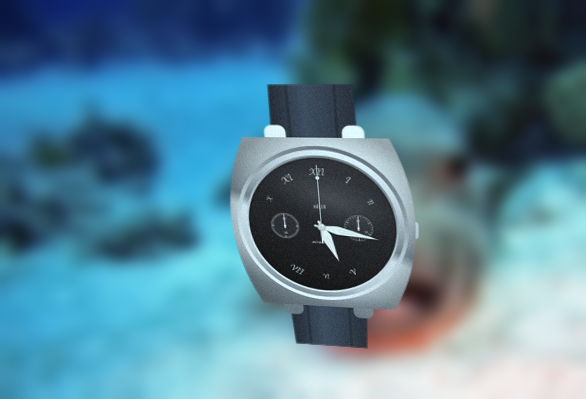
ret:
5:17
